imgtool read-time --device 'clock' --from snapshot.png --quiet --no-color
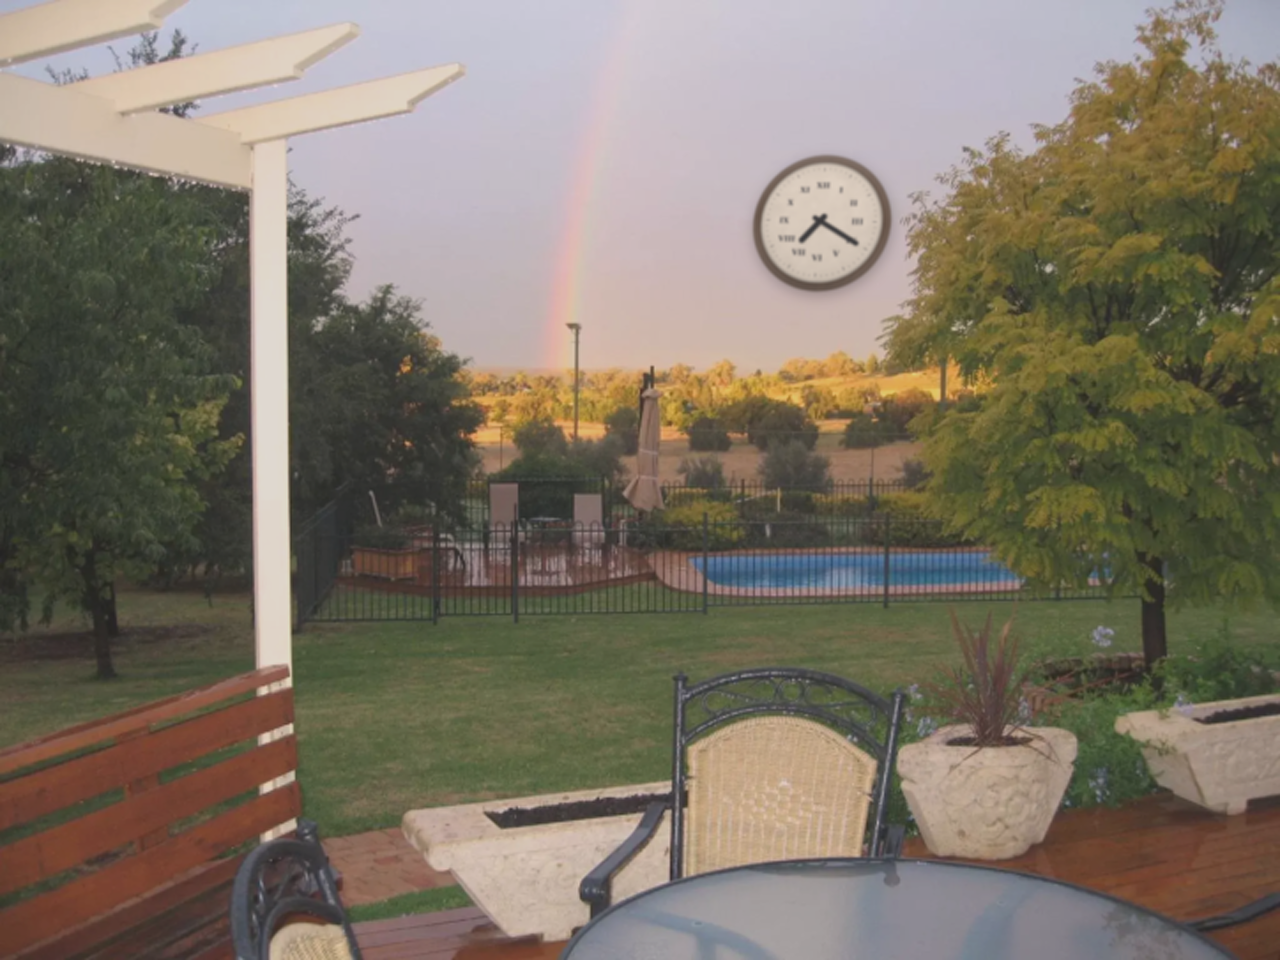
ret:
7:20
